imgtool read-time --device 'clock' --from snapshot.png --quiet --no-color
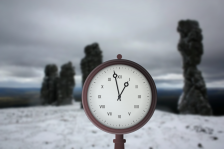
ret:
12:58
